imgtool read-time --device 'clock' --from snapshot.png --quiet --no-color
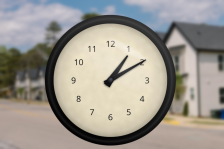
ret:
1:10
